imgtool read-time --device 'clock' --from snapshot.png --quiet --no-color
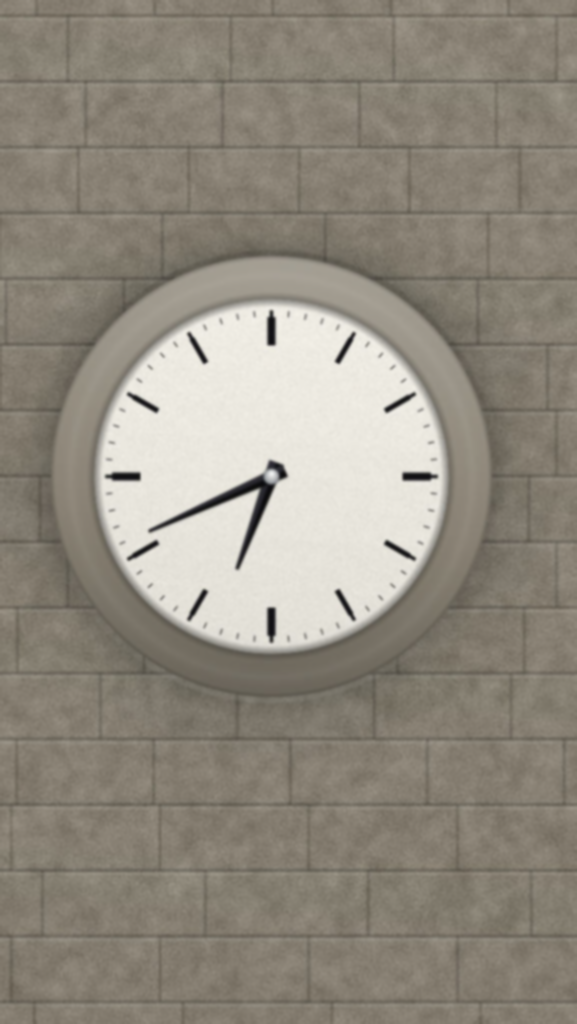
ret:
6:41
